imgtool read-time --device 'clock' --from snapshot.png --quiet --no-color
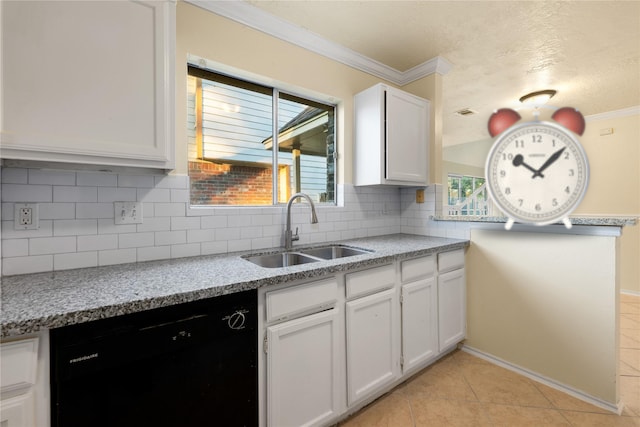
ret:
10:08
